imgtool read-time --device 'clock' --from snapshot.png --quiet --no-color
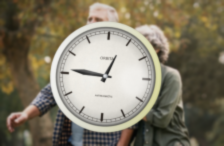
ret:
12:46
